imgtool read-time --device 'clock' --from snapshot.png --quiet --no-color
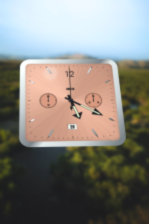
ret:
5:20
